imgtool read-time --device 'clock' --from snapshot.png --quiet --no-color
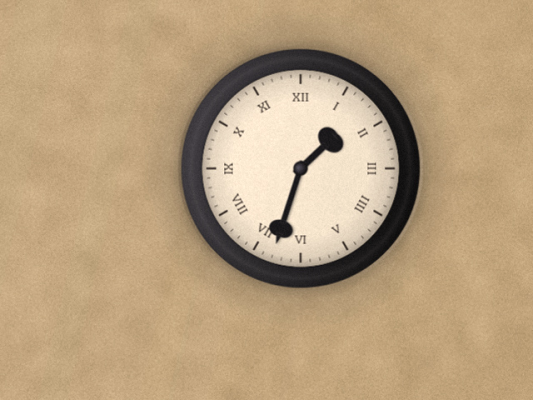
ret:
1:33
